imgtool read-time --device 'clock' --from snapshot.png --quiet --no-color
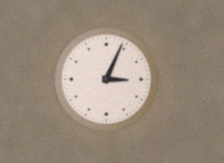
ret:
3:04
